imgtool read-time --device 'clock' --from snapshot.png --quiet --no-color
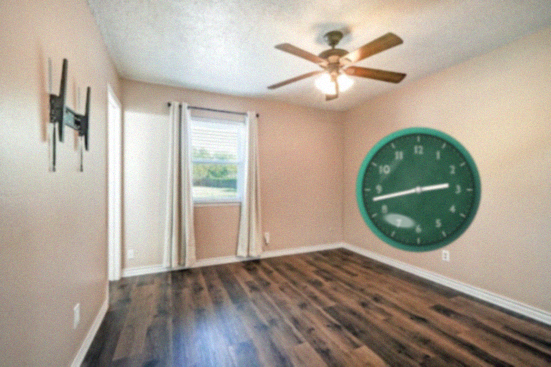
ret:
2:43
